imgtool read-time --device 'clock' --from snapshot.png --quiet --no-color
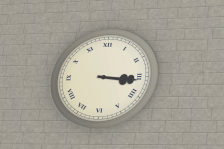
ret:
3:16
